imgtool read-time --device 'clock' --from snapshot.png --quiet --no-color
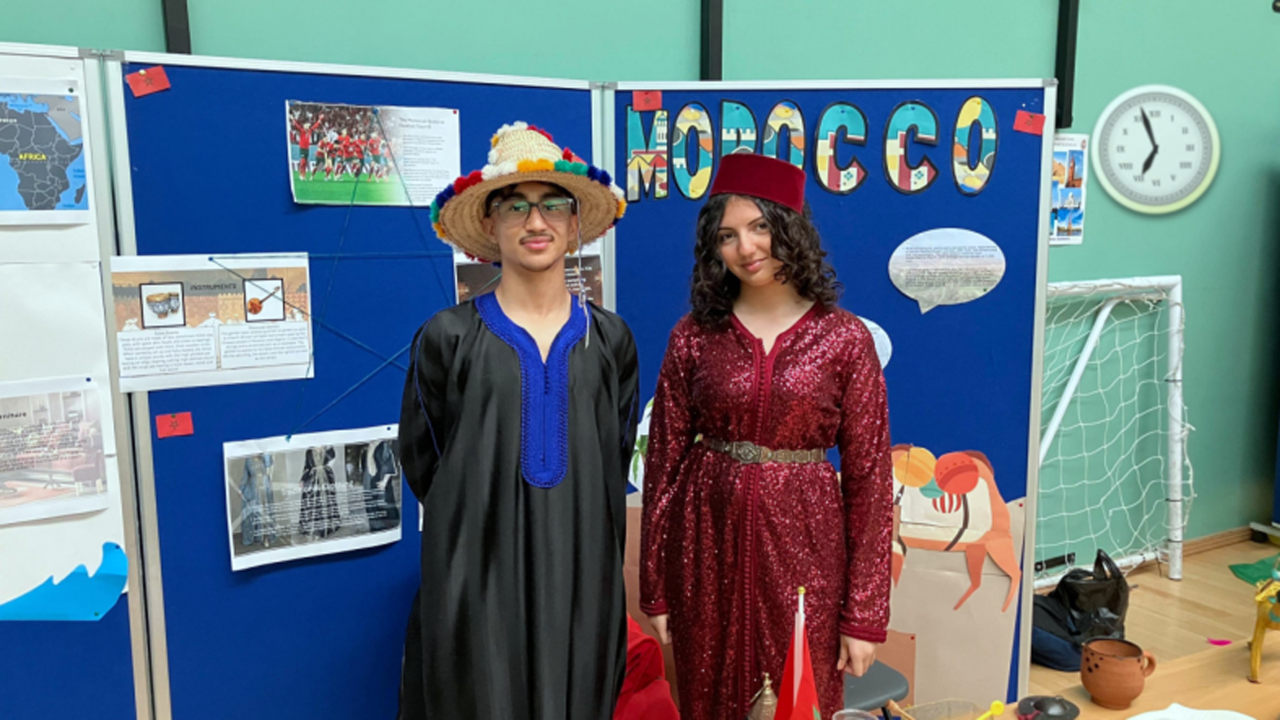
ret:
6:57
